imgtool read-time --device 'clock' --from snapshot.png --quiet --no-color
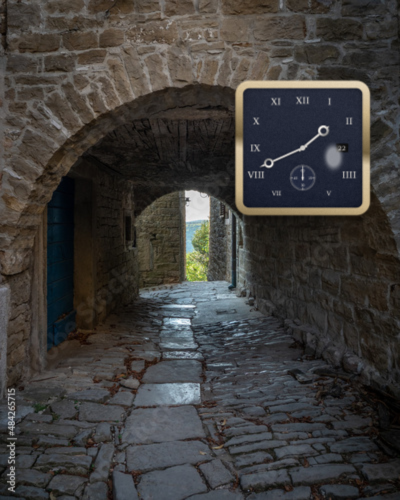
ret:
1:41
